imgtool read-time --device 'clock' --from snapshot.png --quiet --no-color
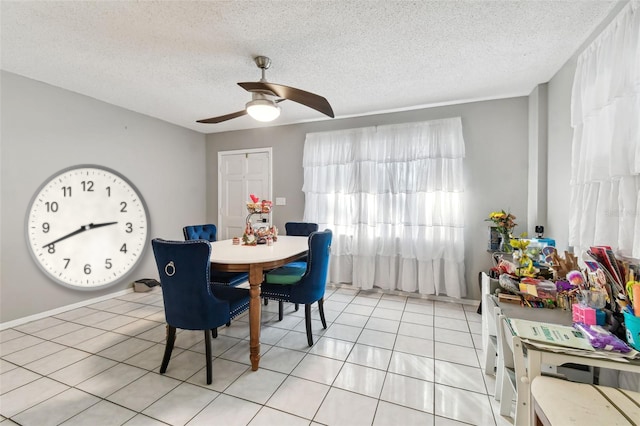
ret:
2:41
